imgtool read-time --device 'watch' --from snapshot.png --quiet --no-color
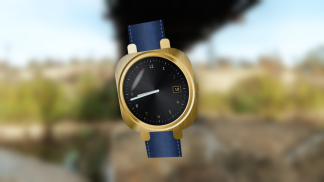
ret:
8:43
